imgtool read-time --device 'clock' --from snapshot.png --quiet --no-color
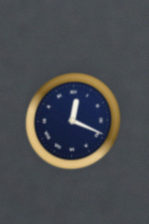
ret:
12:19
